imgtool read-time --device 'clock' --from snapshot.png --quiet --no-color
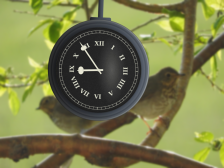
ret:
8:54
